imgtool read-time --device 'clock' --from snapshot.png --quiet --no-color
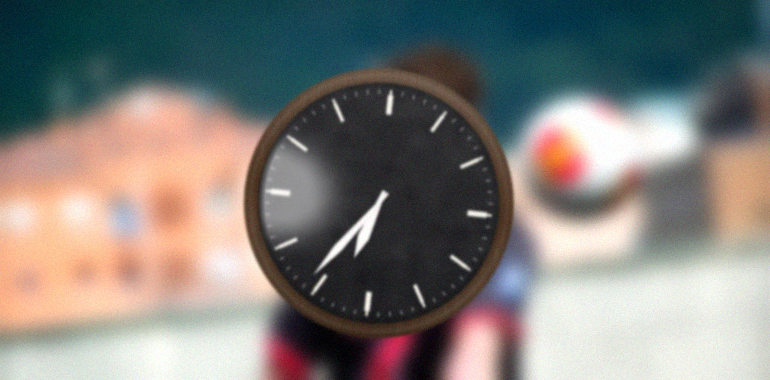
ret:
6:36
